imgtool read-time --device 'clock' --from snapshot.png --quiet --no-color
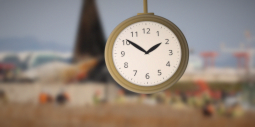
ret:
1:51
